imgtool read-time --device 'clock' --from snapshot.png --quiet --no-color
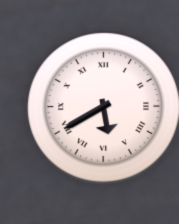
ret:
5:40
